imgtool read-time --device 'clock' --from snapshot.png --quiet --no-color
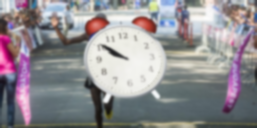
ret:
9:51
